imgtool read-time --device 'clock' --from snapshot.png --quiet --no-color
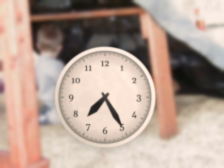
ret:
7:25
